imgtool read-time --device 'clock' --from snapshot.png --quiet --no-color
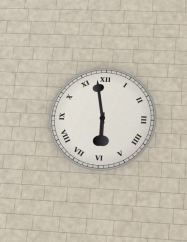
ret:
5:58
